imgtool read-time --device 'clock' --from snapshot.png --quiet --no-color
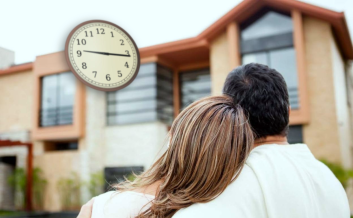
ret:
9:16
